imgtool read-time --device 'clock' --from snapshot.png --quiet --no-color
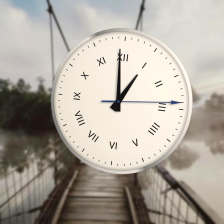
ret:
12:59:14
